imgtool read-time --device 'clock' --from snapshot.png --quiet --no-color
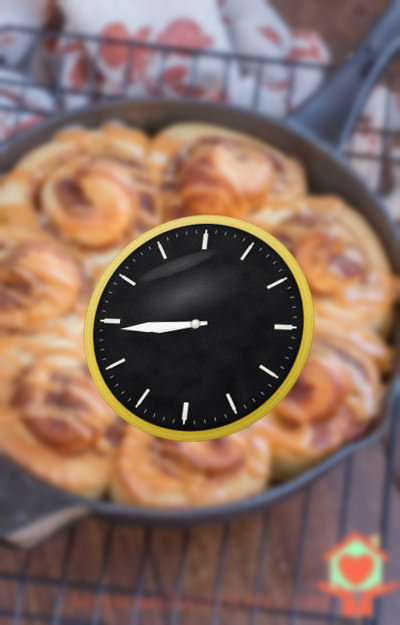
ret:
8:44
